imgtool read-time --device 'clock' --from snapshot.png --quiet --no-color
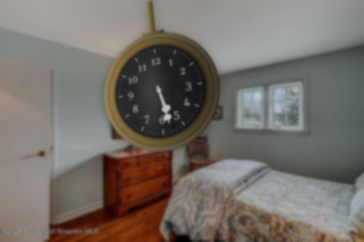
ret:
5:28
